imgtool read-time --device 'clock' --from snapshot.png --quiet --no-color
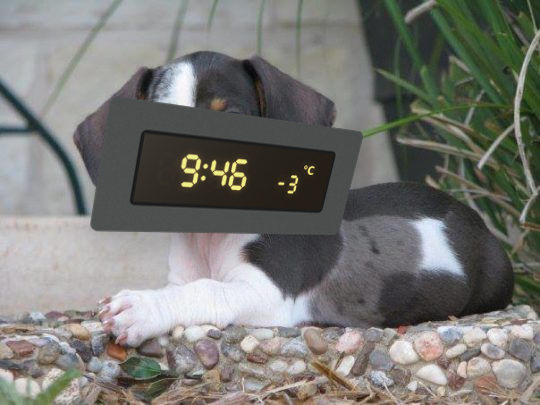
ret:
9:46
